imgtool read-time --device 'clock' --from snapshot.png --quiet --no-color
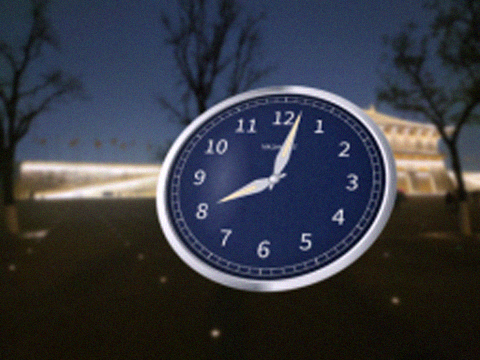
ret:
8:02
